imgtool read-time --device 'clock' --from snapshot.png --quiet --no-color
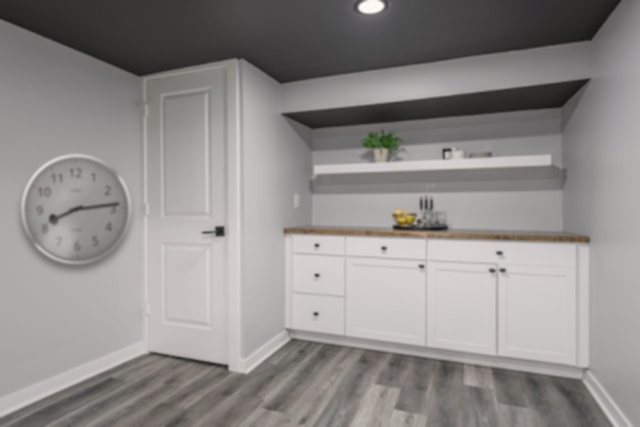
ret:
8:14
